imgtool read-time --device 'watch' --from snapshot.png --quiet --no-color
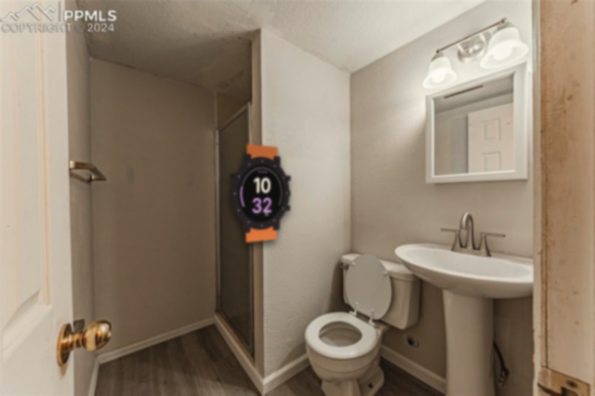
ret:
10:32
